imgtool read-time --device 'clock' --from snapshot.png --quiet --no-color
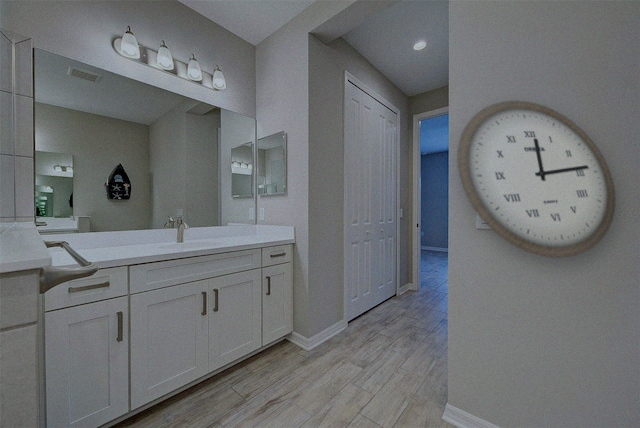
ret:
12:14
